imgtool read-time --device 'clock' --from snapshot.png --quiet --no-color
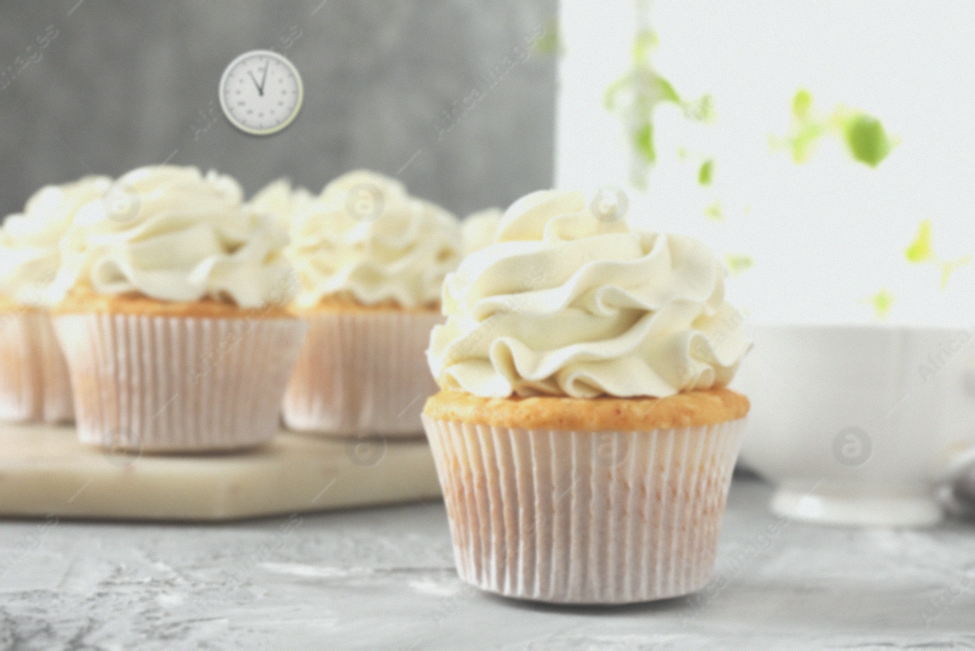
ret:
11:02
